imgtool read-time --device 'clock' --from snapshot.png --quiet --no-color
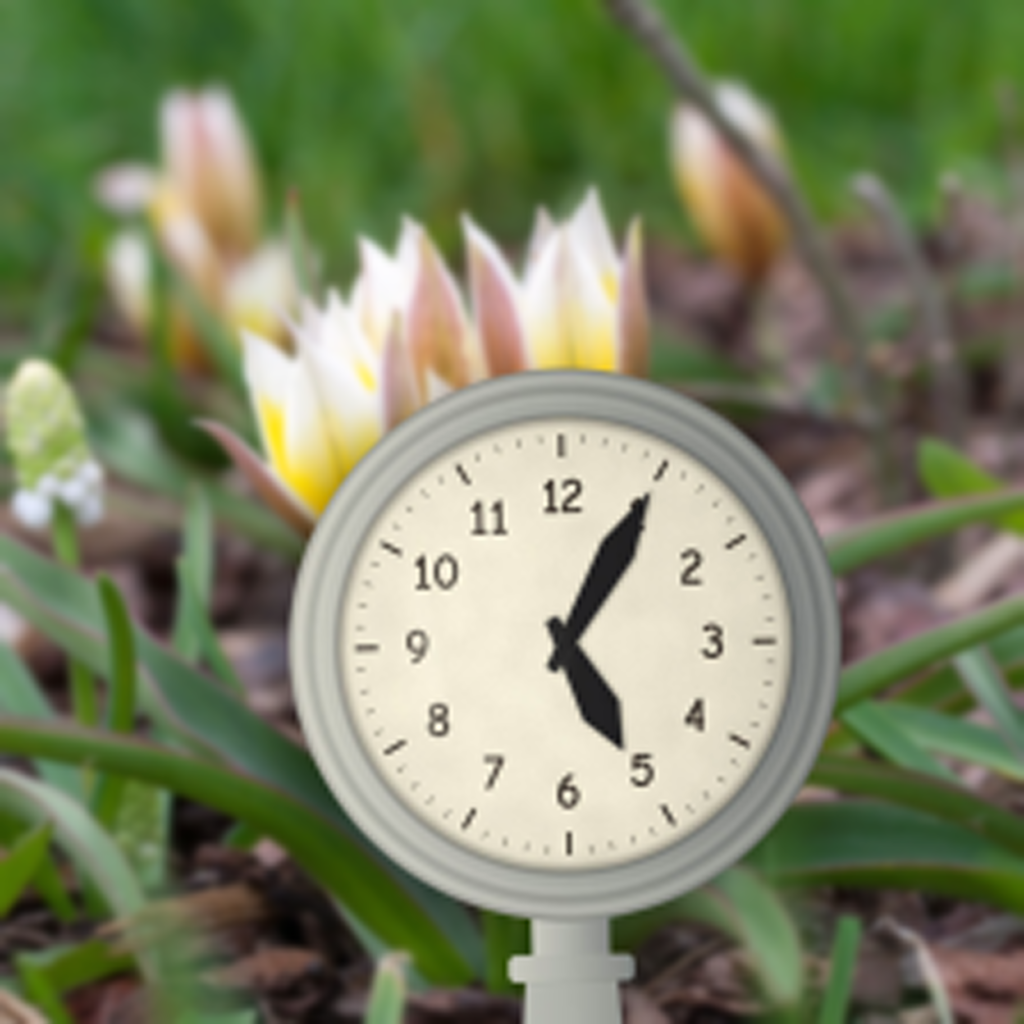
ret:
5:05
